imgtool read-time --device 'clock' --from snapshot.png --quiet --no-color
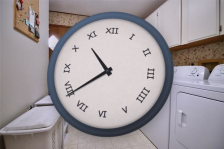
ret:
10:39
